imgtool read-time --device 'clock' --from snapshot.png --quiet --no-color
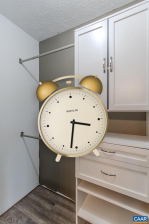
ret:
3:32
